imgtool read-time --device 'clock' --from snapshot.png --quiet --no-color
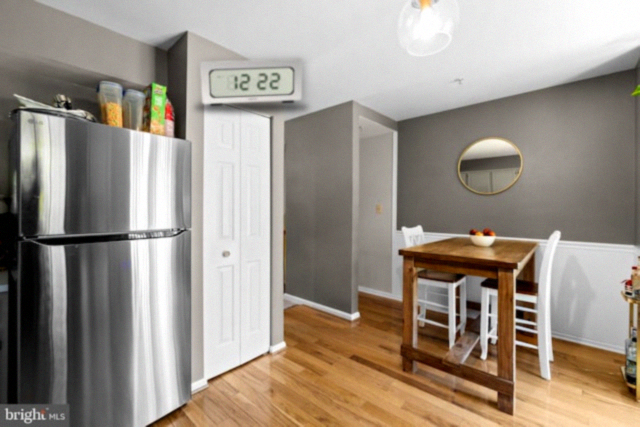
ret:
12:22
